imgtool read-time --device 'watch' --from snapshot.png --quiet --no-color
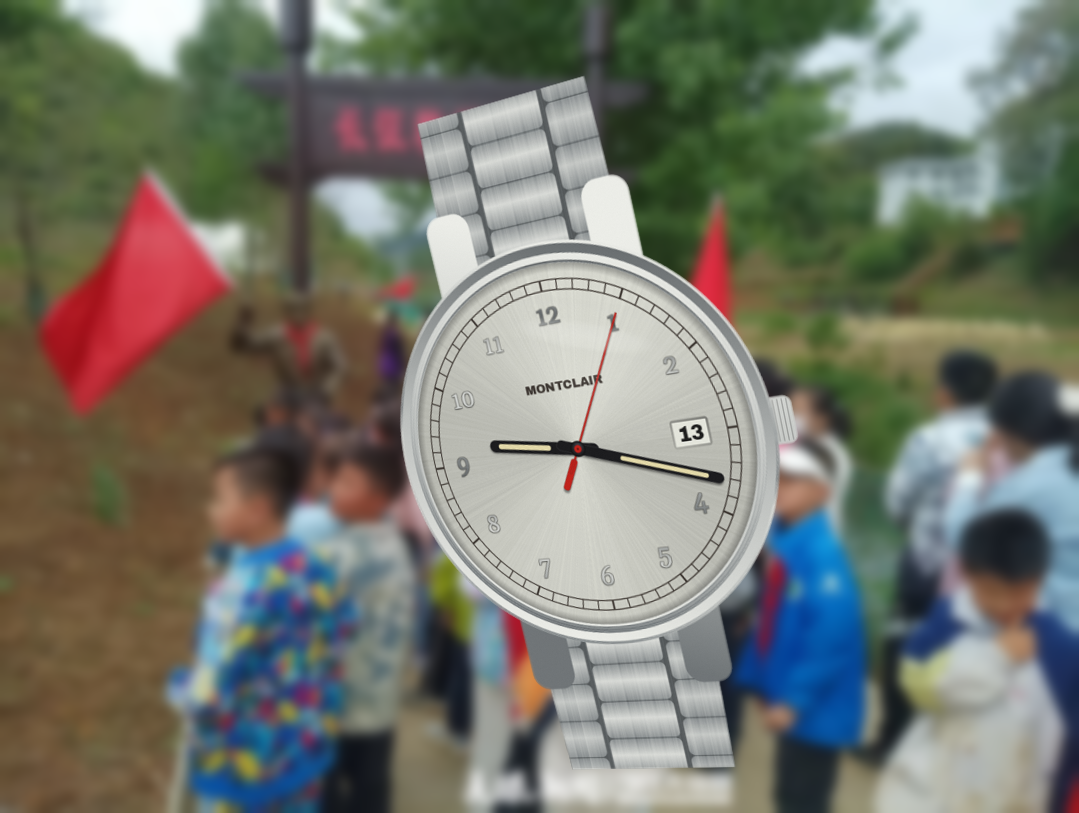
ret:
9:18:05
